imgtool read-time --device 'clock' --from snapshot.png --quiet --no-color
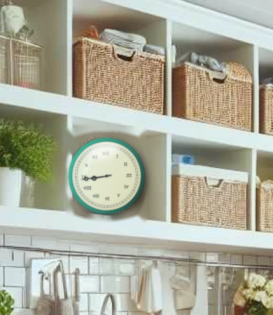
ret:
8:44
